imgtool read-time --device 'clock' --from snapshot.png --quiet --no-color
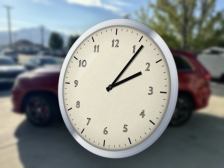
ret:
2:06
